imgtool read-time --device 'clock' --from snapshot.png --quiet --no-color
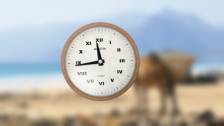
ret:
11:44
